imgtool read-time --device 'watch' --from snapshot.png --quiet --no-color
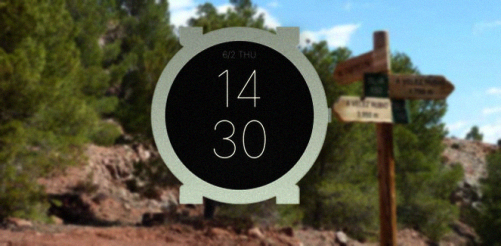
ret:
14:30
